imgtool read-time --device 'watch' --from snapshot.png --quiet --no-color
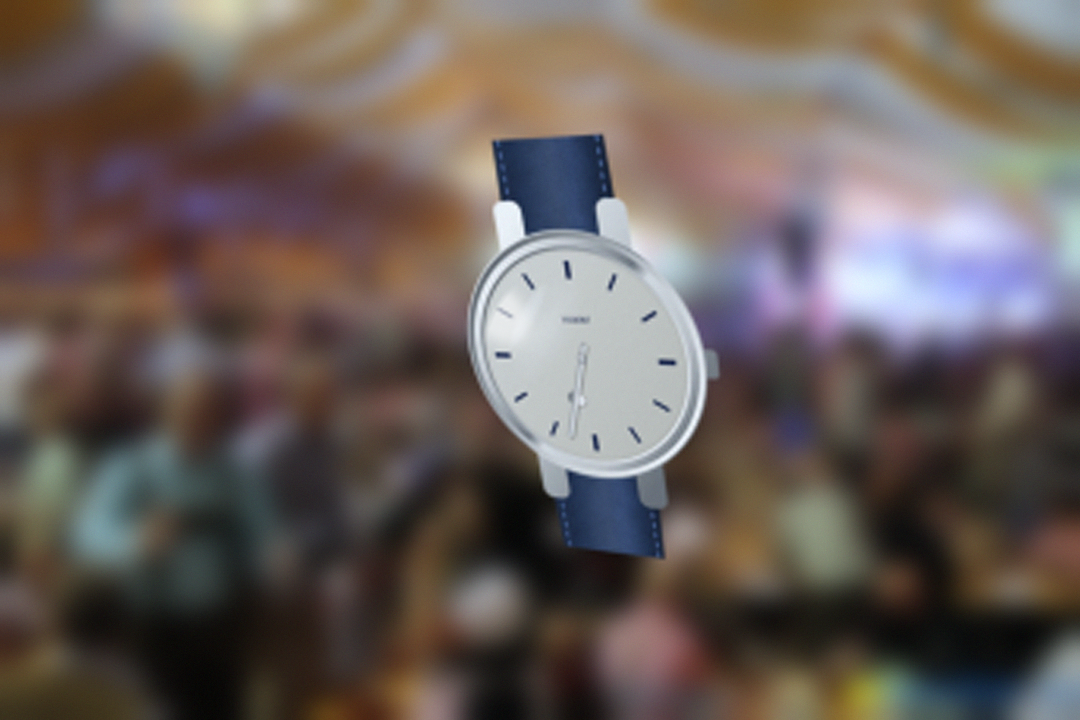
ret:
6:33
